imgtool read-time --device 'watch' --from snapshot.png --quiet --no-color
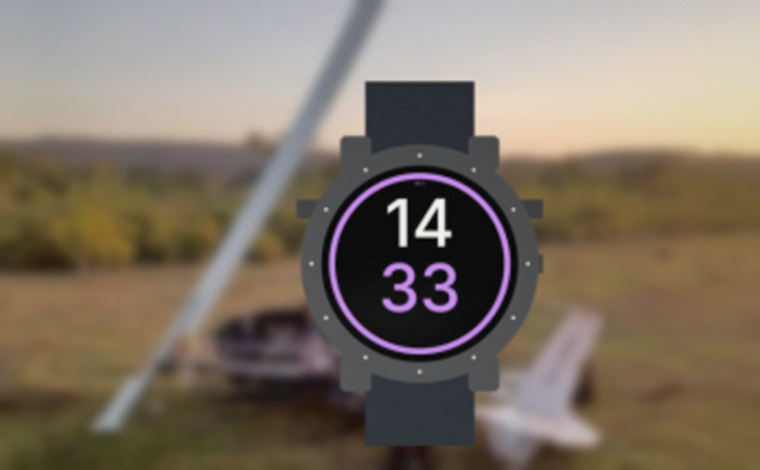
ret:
14:33
